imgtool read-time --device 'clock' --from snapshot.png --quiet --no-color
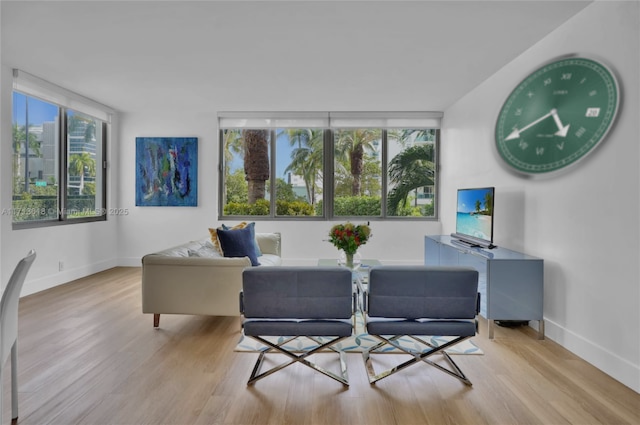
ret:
4:39
